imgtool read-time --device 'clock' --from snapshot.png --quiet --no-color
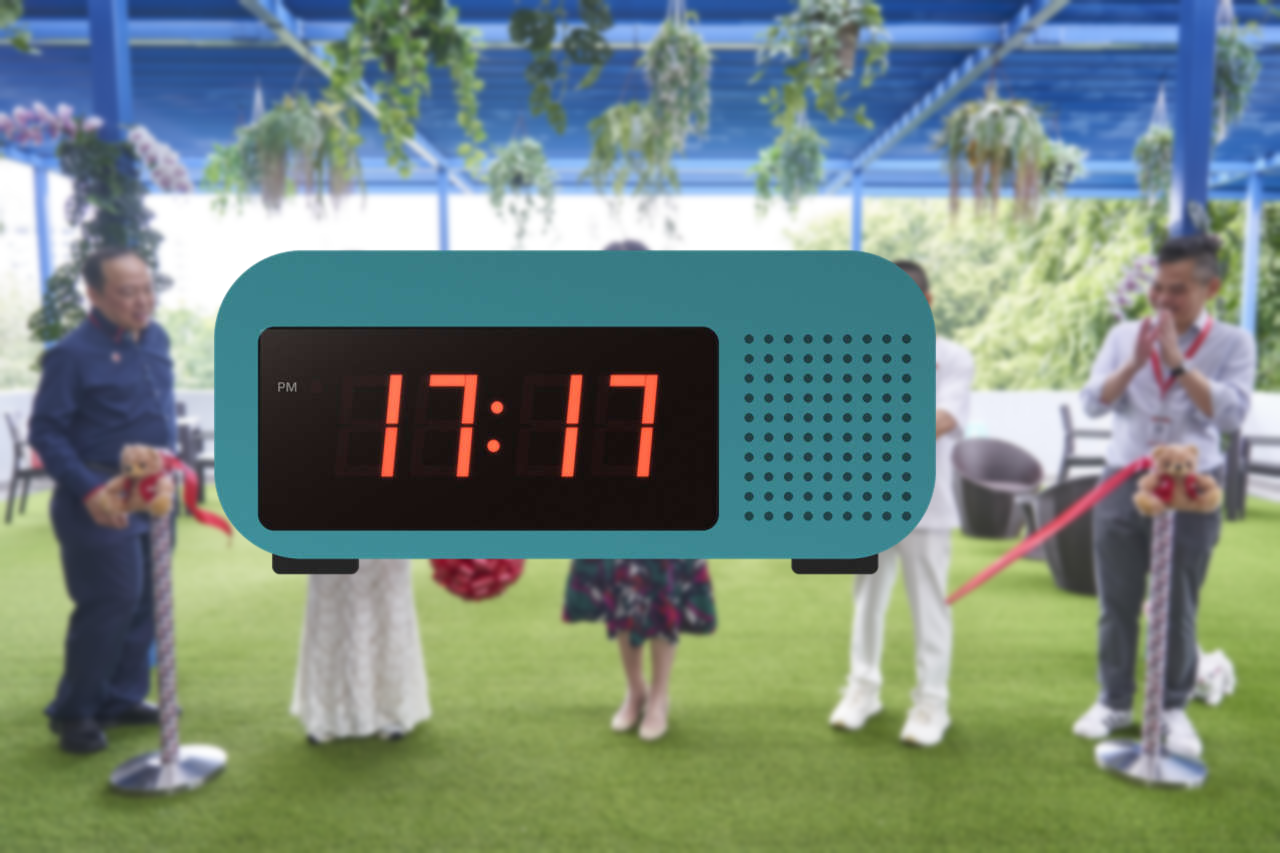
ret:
17:17
